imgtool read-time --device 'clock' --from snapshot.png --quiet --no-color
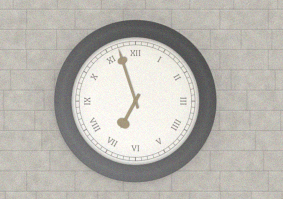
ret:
6:57
